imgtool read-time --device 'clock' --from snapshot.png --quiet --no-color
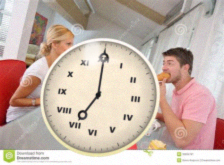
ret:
7:00
